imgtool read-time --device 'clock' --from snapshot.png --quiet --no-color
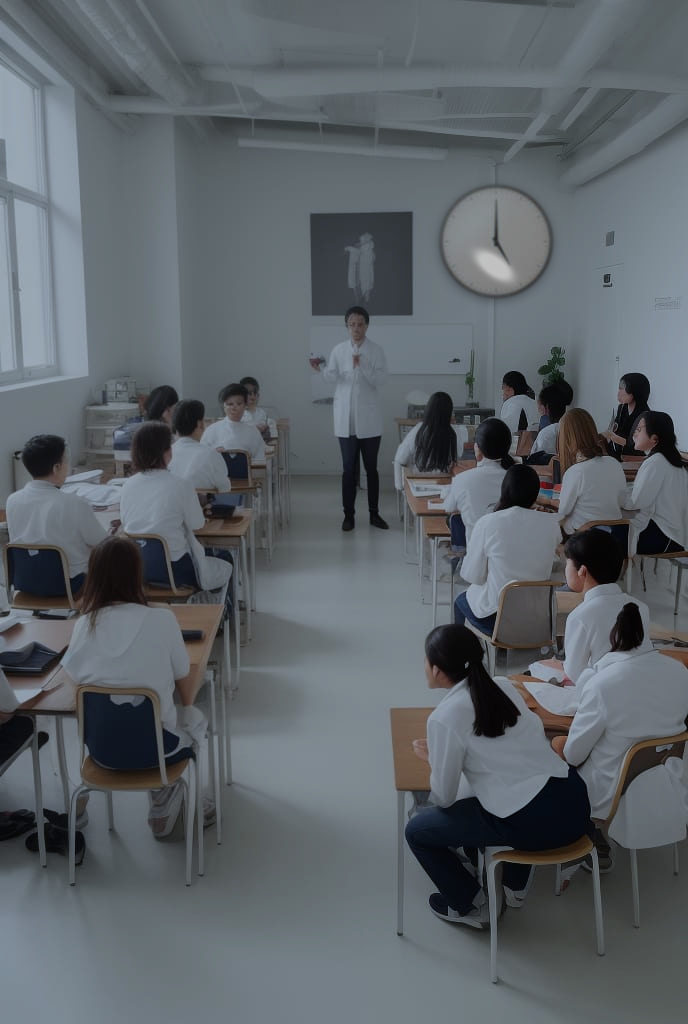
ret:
5:00
